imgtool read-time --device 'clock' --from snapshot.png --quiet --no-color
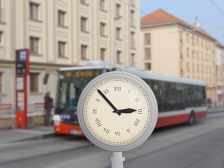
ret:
2:53
